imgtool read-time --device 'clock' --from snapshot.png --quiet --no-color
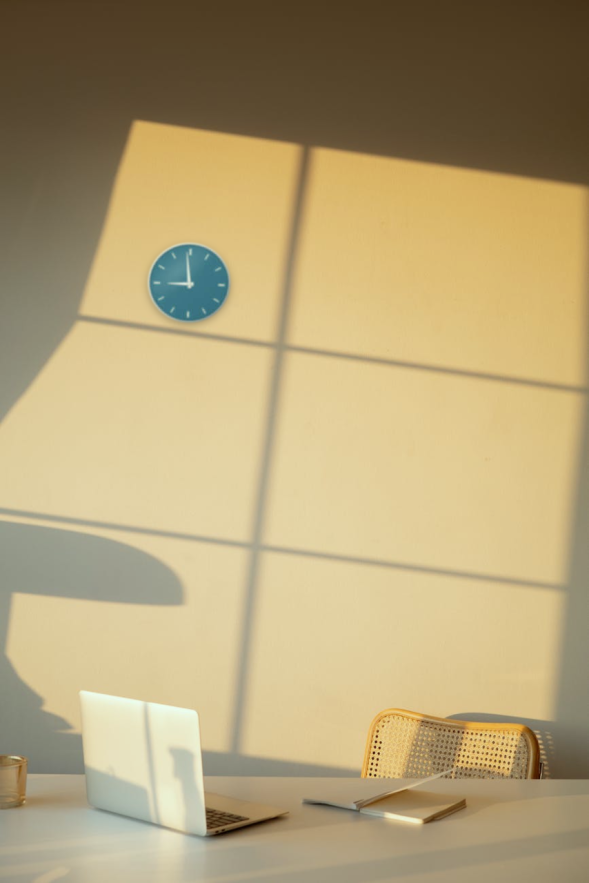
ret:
8:59
